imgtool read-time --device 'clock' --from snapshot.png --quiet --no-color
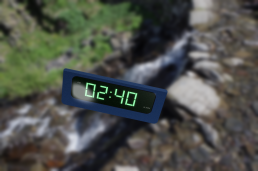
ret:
2:40
